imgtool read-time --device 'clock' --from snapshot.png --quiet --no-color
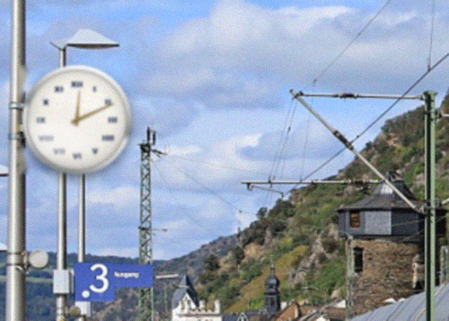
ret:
12:11
